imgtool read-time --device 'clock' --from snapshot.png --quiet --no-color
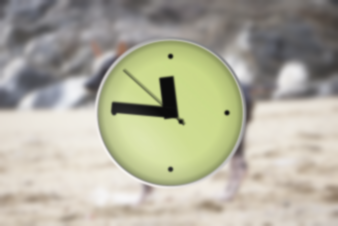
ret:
11:45:52
